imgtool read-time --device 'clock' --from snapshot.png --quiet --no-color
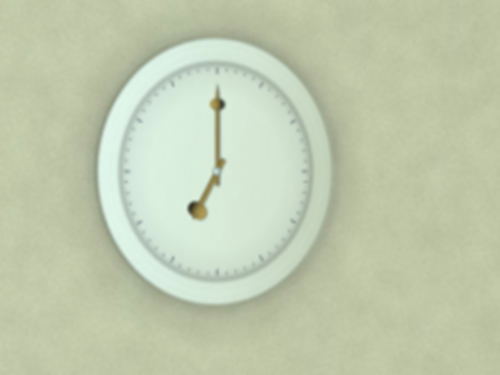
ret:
7:00
